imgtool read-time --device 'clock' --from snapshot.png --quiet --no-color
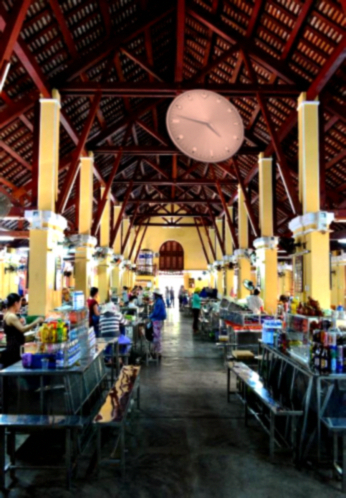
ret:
4:47
